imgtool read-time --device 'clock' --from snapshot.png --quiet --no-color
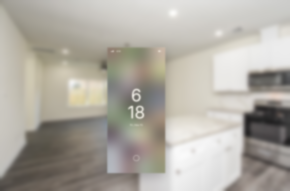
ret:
6:18
